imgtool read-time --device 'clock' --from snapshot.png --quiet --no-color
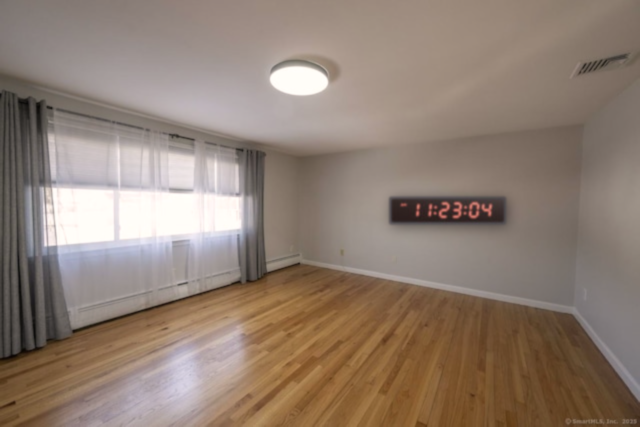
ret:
11:23:04
